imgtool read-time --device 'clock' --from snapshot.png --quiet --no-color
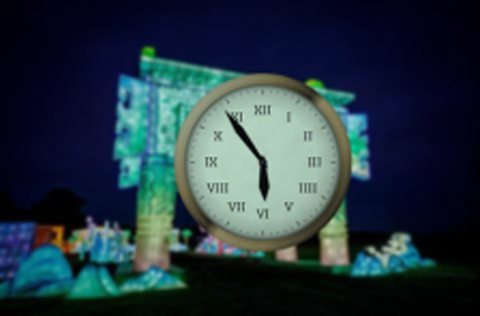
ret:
5:54
